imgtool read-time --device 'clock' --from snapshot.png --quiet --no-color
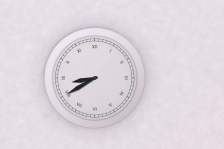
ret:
8:40
